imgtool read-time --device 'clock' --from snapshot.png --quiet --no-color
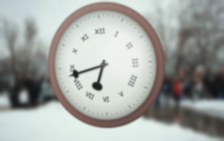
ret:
6:43
